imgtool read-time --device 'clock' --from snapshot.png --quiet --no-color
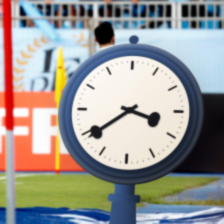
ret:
3:39
